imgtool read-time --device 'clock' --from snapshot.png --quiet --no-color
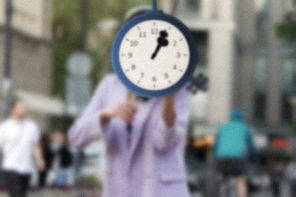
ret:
1:04
